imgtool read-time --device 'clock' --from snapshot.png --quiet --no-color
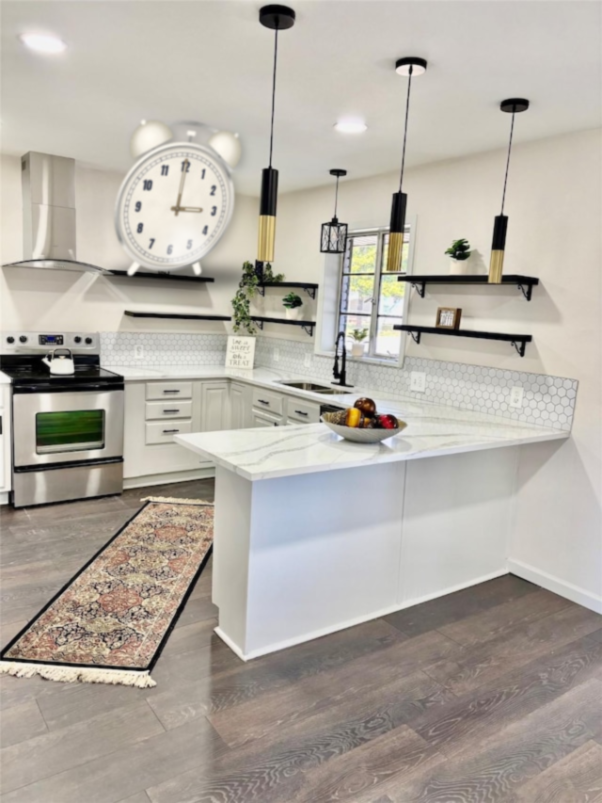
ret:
3:00
